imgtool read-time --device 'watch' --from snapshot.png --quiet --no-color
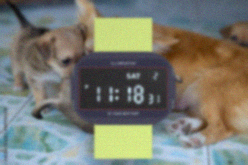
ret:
11:18
